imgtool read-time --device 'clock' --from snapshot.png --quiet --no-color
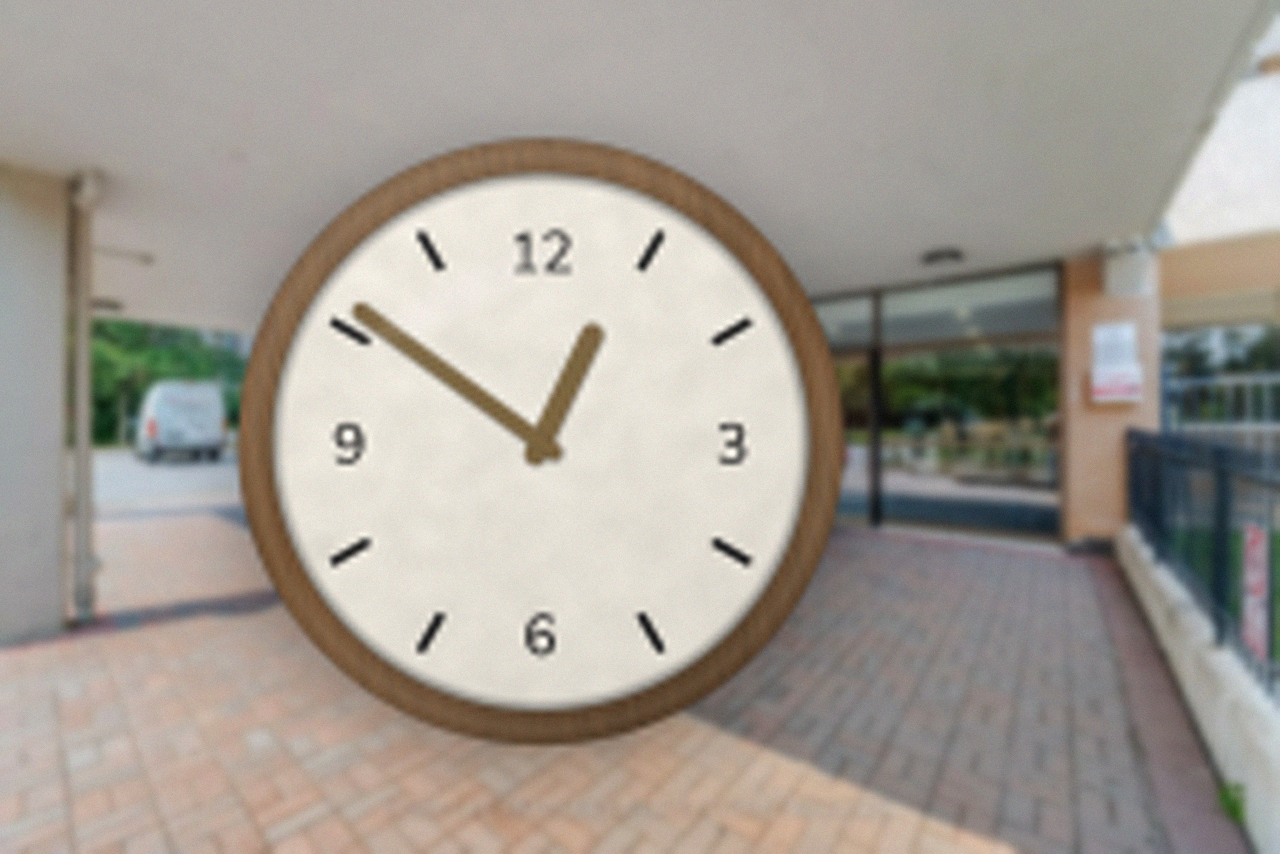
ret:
12:51
